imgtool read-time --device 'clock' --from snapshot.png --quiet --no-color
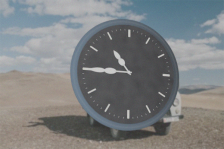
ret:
10:45
